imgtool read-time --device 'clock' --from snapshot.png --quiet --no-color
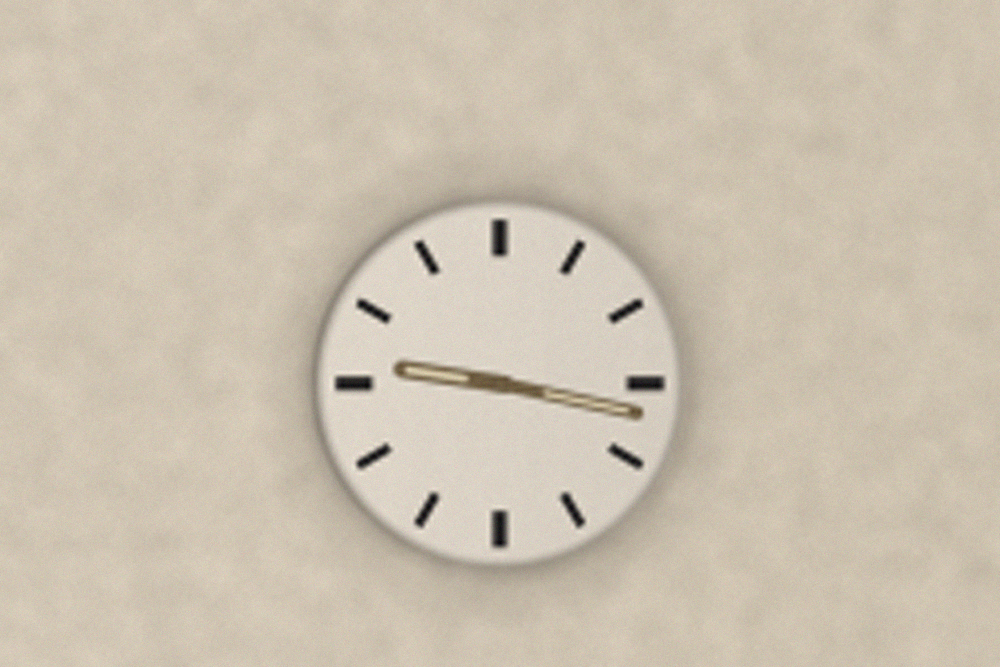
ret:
9:17
